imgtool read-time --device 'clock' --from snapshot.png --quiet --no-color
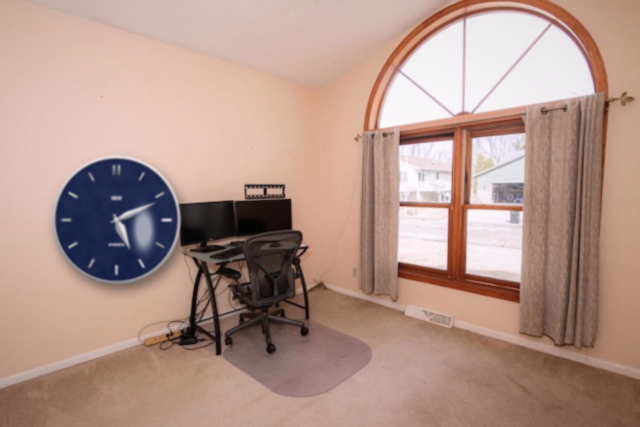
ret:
5:11
